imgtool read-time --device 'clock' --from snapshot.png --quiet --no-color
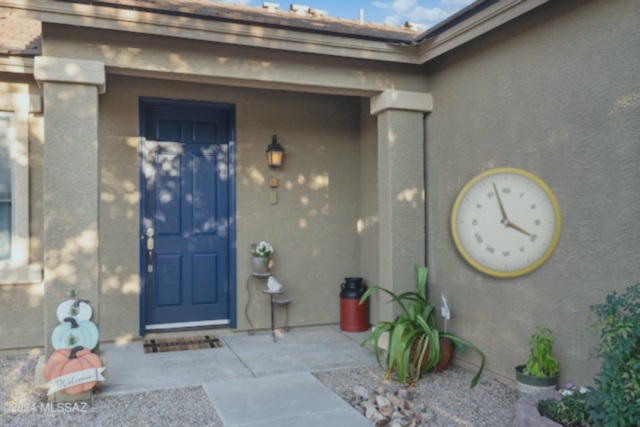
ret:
3:57
